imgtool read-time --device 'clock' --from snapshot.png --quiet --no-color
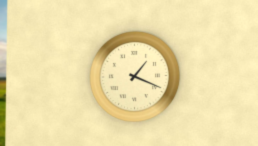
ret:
1:19
